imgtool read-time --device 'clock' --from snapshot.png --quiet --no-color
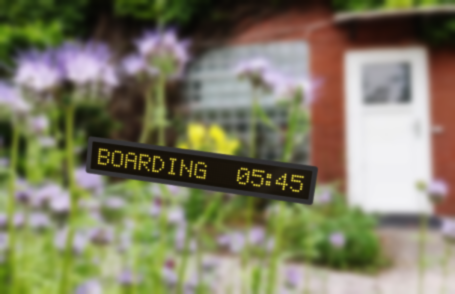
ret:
5:45
